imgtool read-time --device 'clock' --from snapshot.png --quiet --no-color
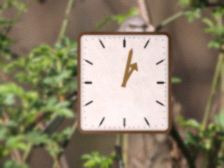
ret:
1:02
